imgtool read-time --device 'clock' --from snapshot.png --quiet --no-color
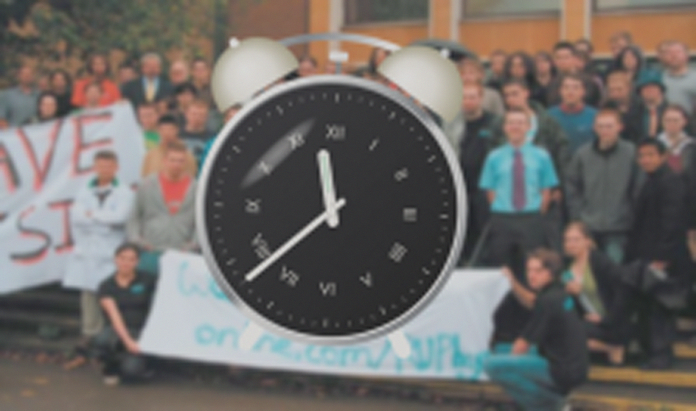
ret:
11:38
